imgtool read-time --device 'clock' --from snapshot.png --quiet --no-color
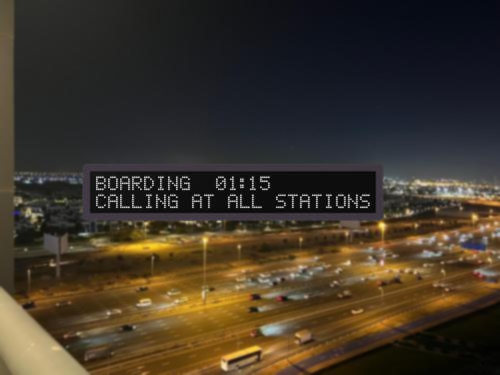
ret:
1:15
